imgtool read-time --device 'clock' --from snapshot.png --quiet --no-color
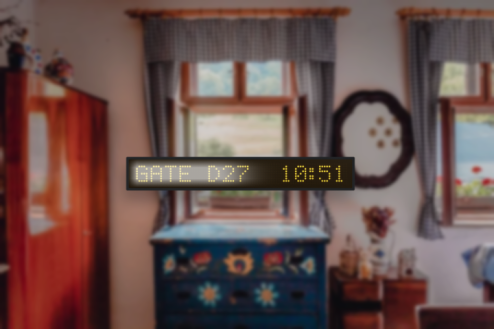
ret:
10:51
